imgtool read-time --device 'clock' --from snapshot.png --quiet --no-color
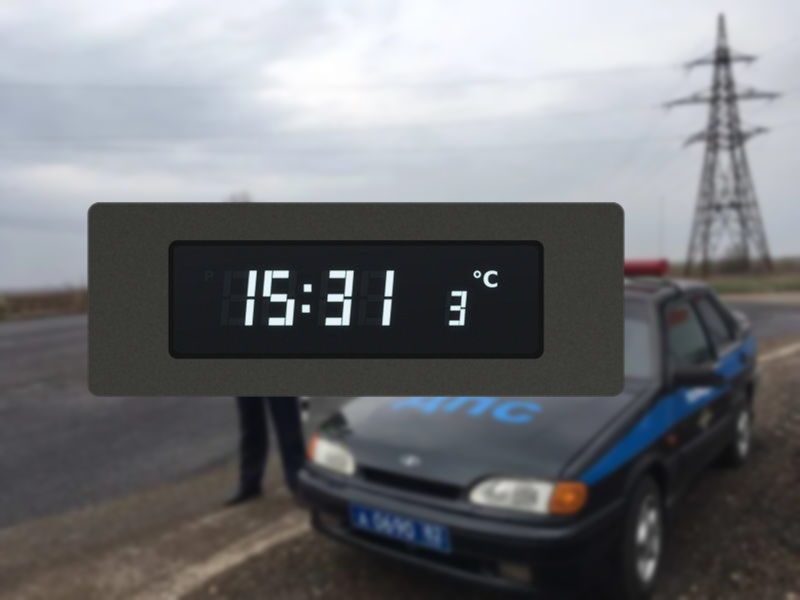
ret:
15:31
